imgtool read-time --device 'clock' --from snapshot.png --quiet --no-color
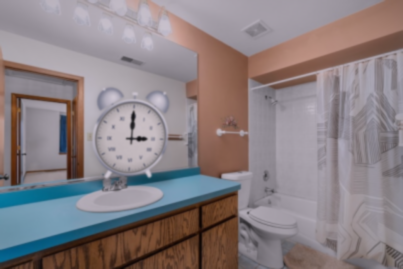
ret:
3:00
